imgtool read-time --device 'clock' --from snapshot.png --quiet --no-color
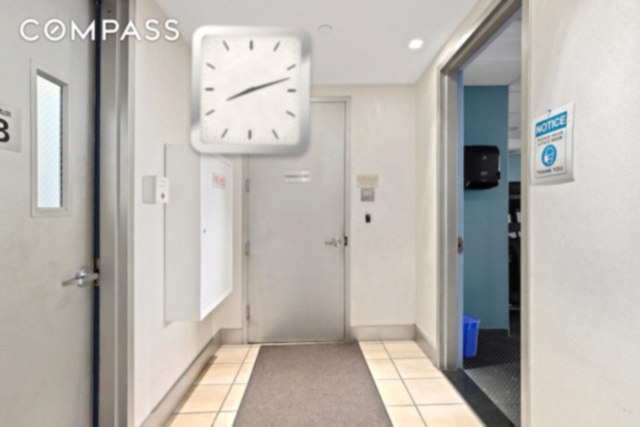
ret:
8:12
